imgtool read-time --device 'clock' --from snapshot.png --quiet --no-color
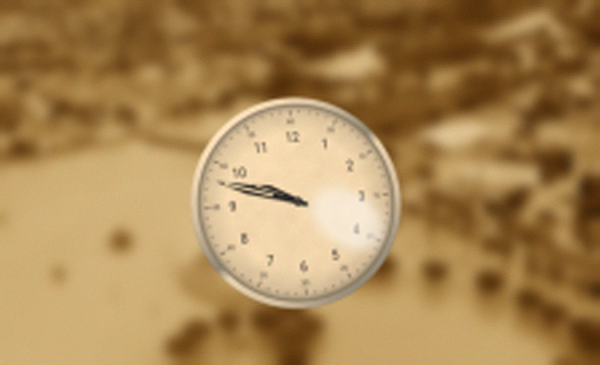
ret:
9:48
